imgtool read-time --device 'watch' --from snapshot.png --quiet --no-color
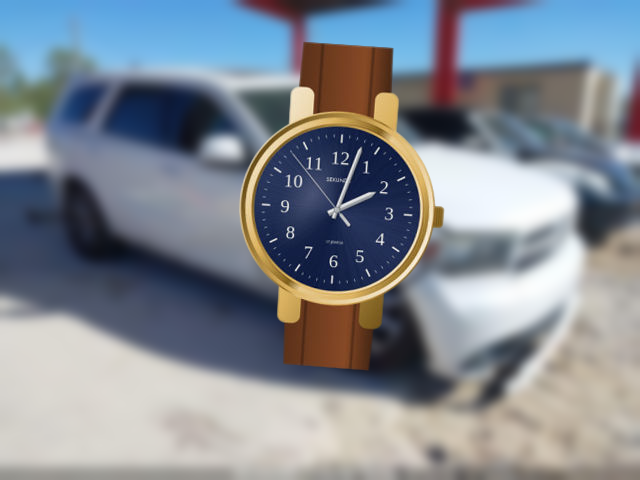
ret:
2:02:53
